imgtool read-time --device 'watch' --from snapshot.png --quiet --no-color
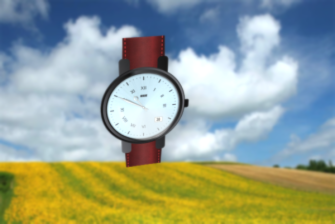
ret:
10:50
